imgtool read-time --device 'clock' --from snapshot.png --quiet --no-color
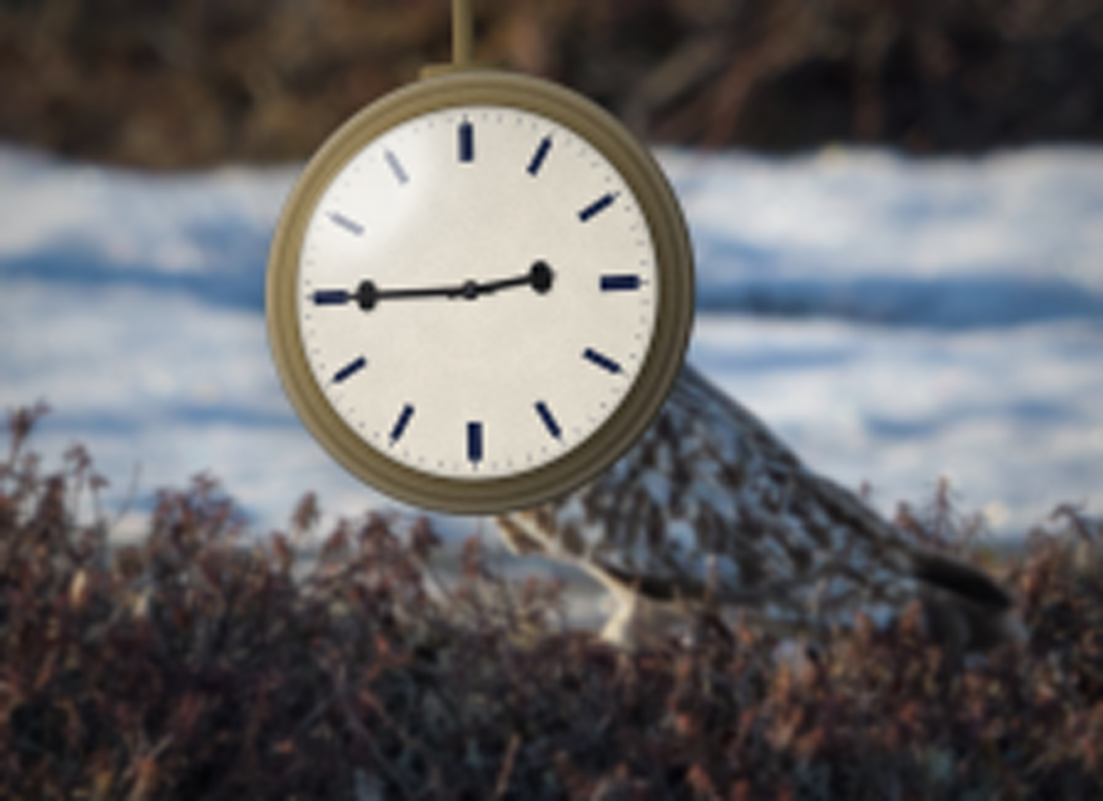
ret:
2:45
